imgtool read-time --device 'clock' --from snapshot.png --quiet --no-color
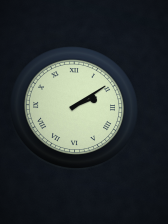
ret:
2:09
